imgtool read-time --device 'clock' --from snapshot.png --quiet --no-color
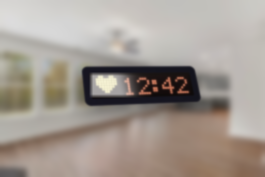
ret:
12:42
